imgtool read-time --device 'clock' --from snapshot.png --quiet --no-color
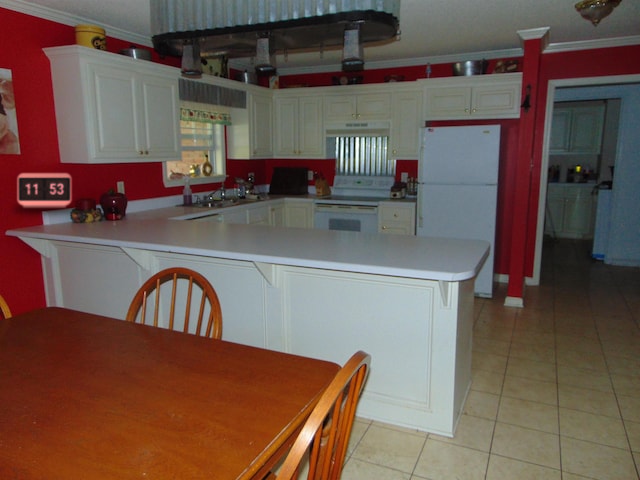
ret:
11:53
